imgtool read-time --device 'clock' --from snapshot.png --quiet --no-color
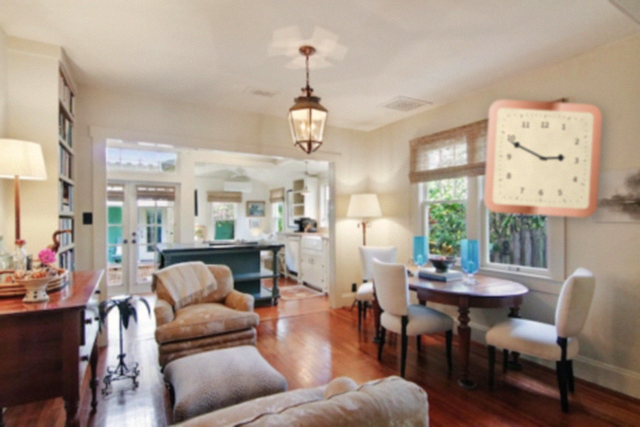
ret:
2:49
